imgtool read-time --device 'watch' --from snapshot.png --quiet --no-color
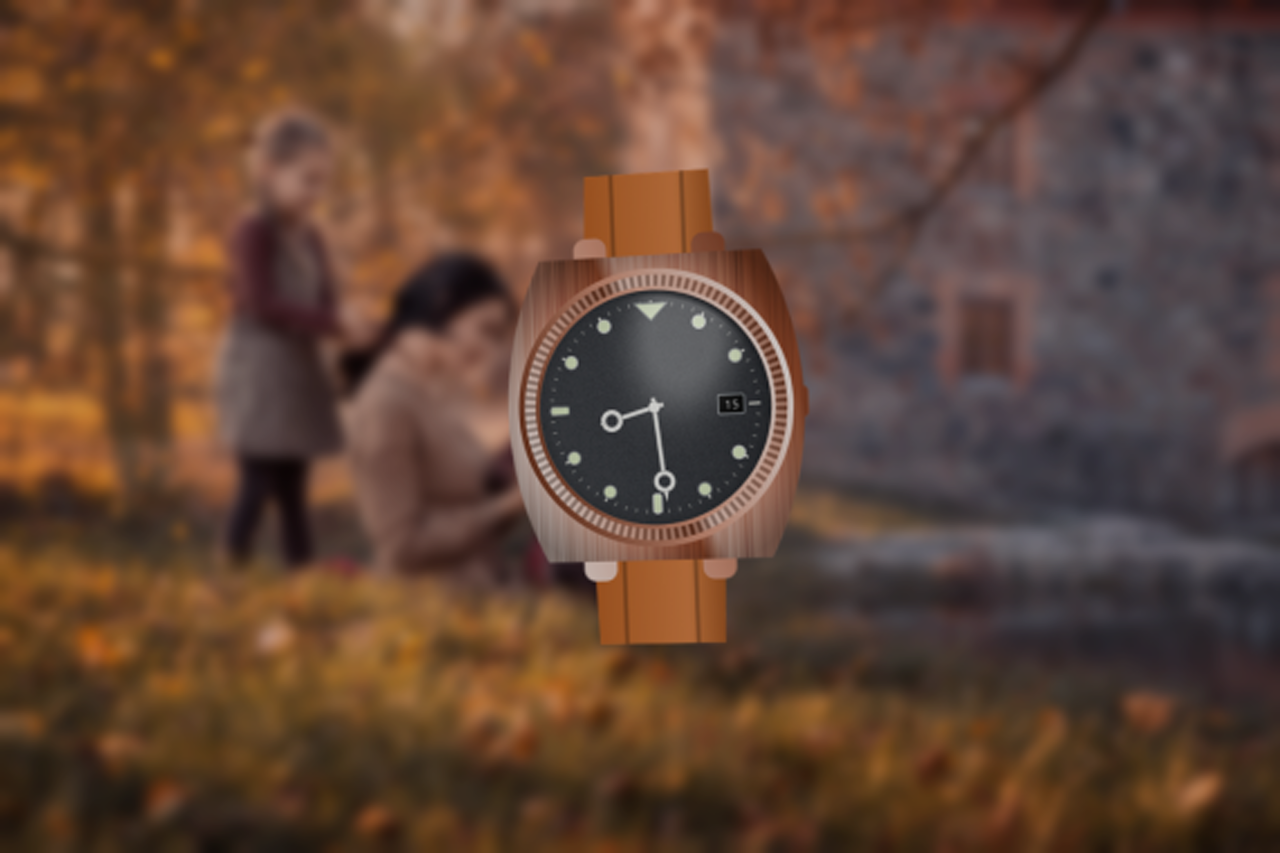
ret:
8:29
